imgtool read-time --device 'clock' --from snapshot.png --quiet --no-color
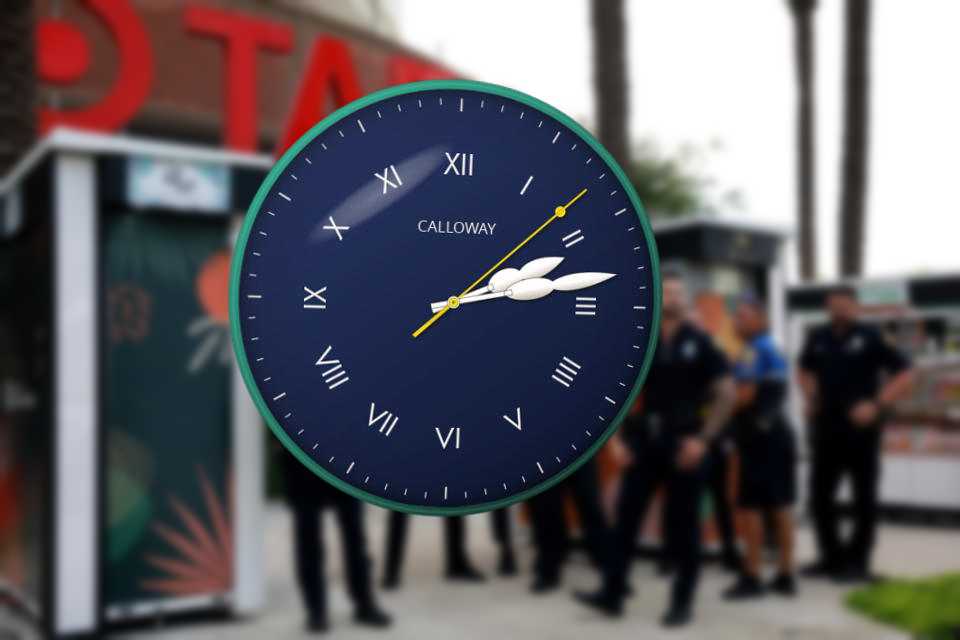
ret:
2:13:08
